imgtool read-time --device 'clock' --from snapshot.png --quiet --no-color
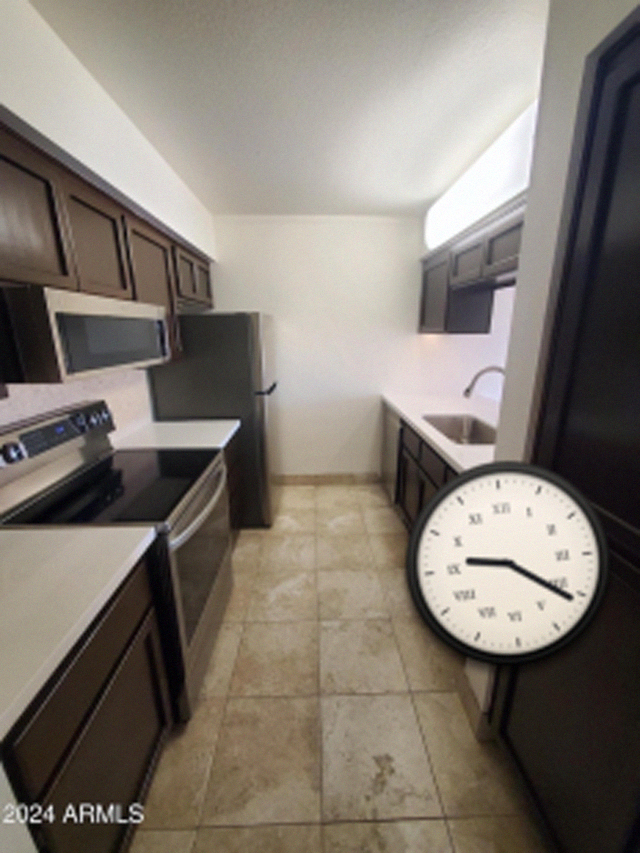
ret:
9:21
